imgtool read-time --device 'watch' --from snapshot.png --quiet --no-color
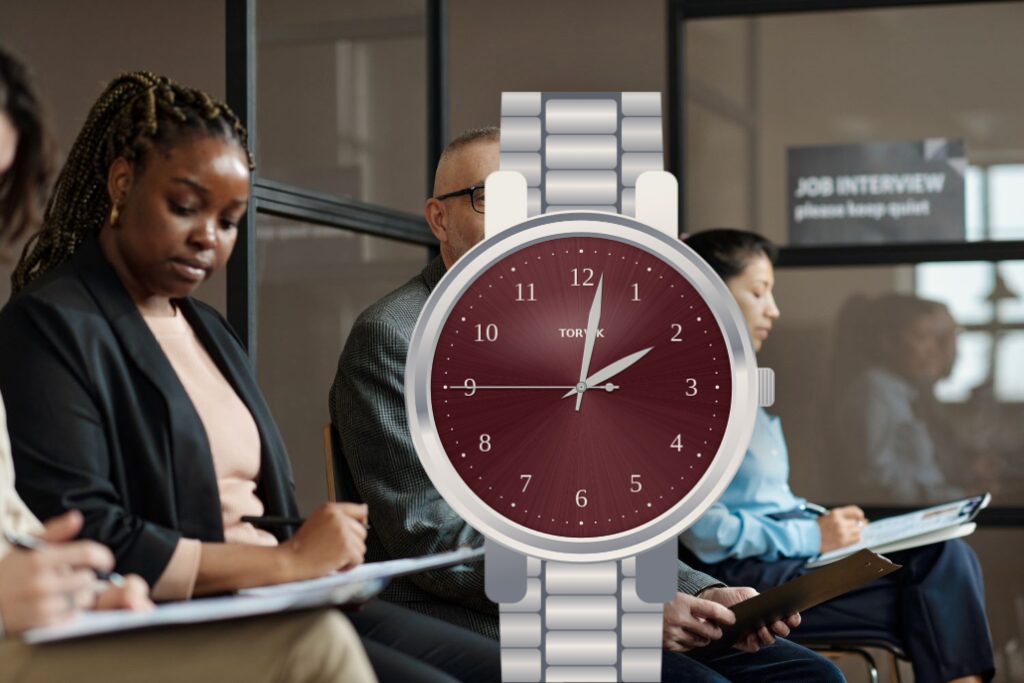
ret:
2:01:45
